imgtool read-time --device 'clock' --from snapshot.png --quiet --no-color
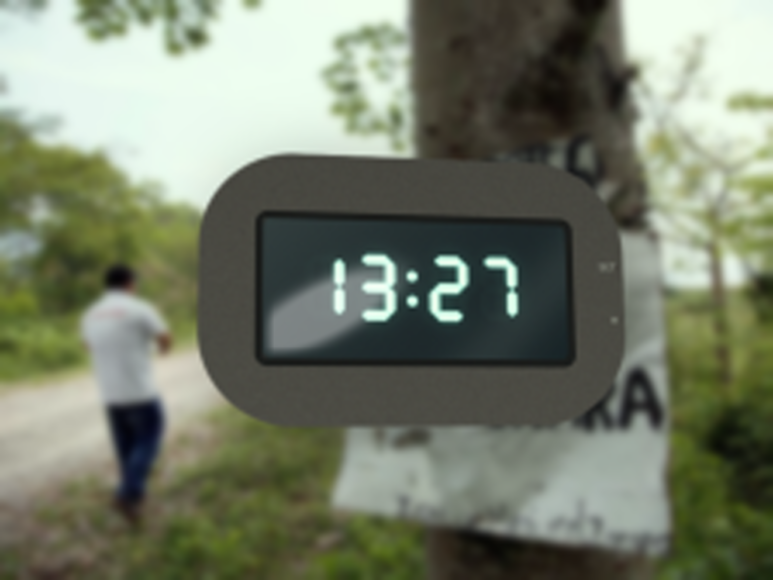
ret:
13:27
